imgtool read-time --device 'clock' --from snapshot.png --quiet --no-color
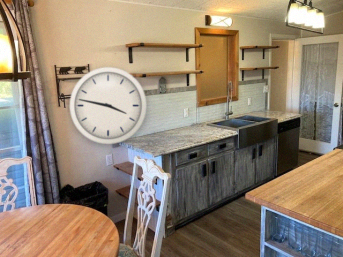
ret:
3:47
